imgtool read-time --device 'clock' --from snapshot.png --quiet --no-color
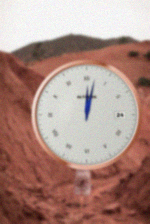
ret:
12:02
